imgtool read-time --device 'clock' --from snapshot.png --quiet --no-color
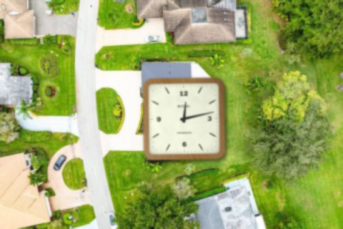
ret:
12:13
